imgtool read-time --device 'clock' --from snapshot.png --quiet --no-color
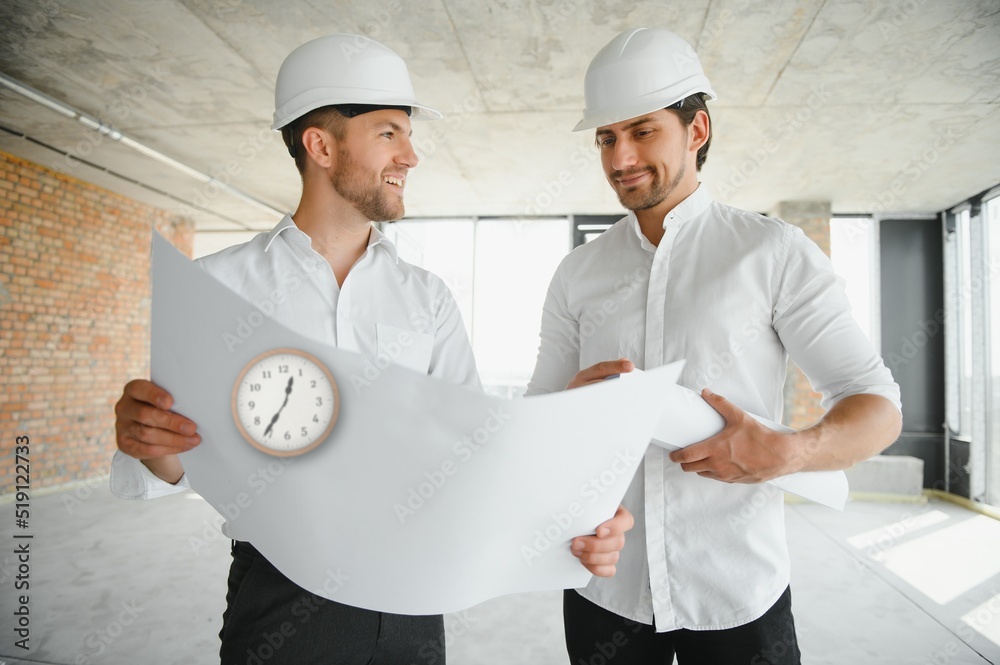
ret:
12:36
